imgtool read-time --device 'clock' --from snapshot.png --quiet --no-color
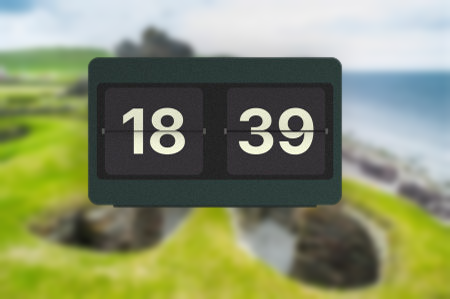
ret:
18:39
